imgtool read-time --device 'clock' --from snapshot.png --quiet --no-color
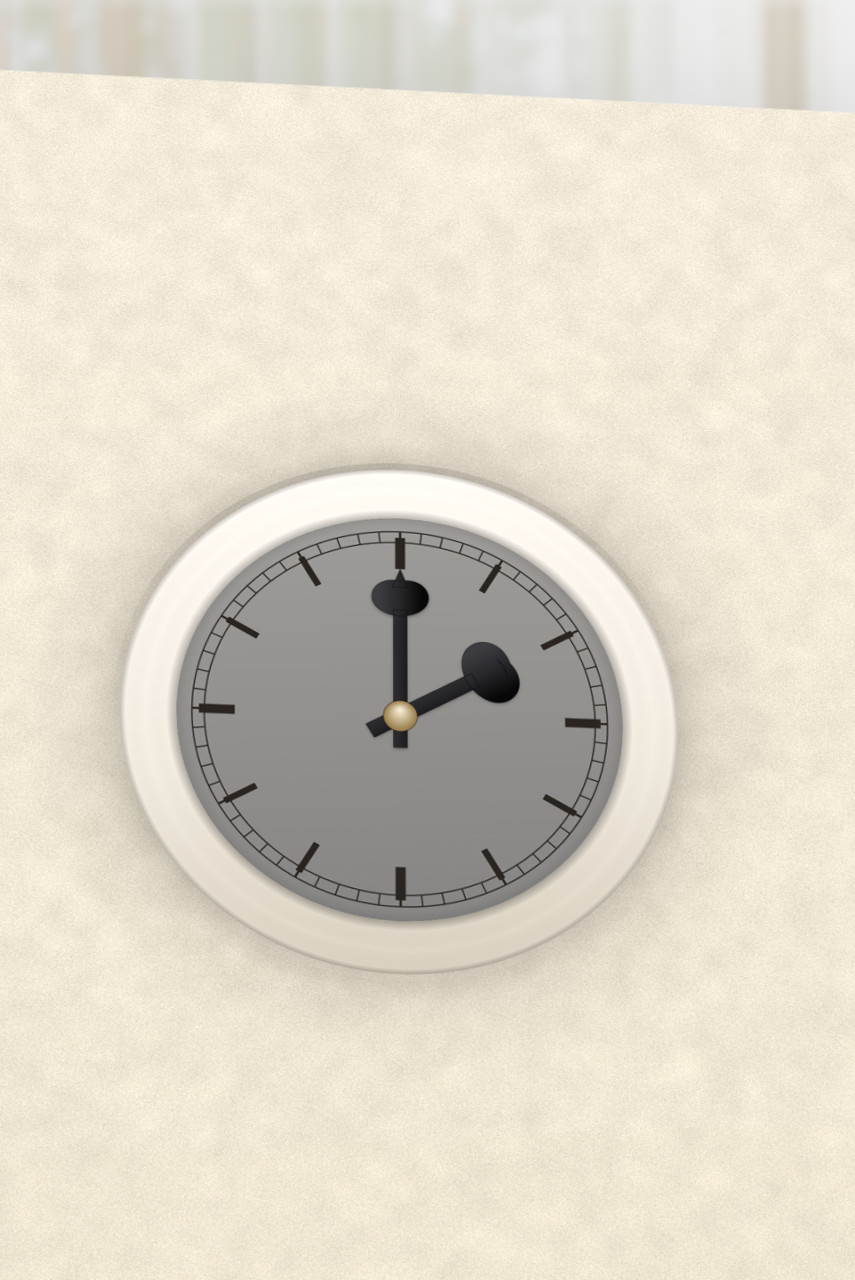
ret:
2:00
